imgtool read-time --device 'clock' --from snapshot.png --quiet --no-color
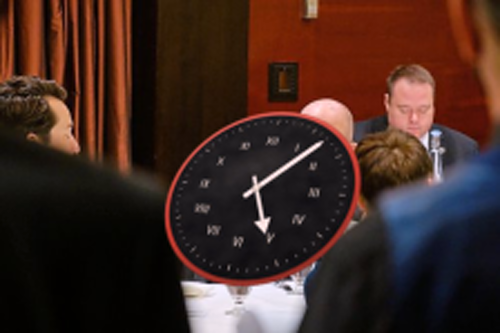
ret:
5:07
